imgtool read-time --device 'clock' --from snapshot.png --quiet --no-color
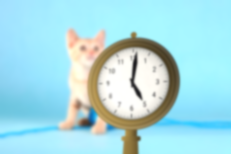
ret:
5:01
